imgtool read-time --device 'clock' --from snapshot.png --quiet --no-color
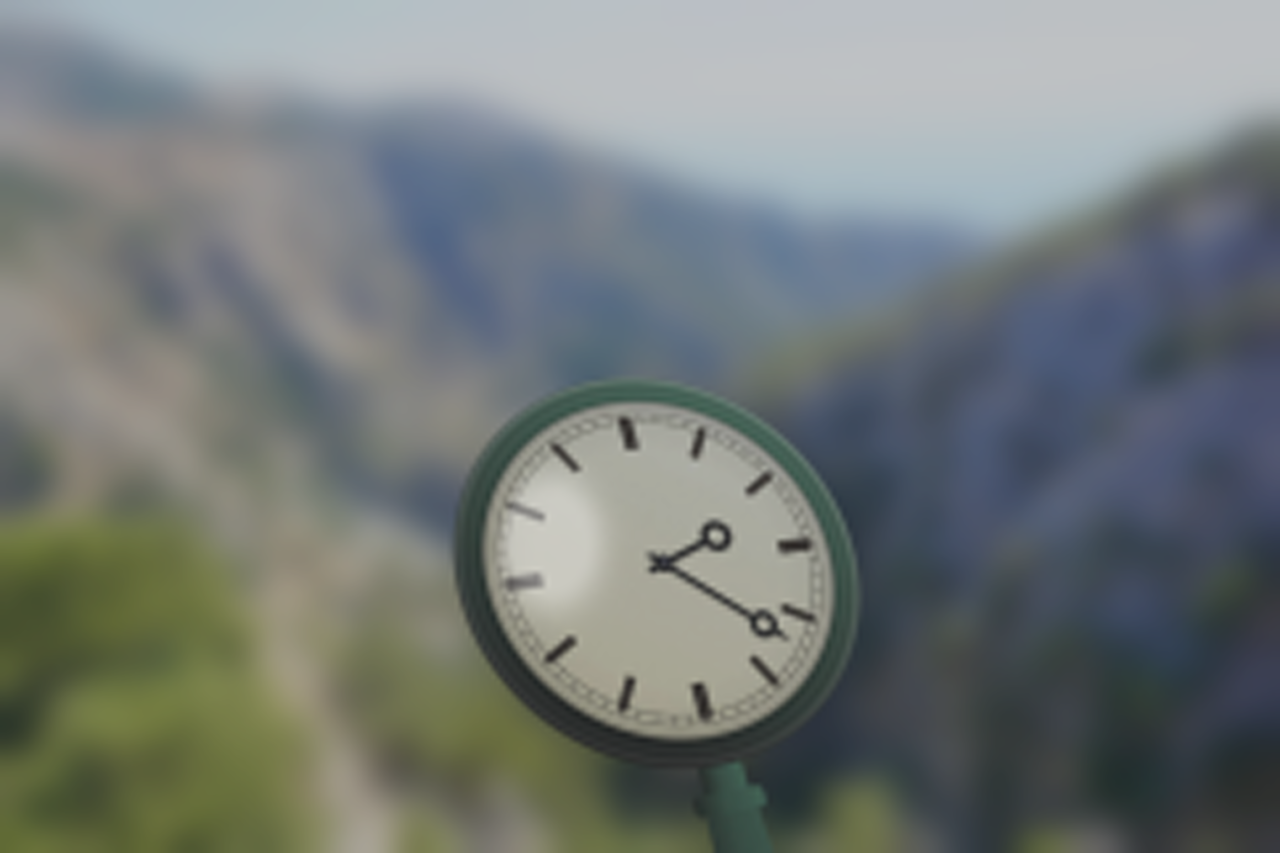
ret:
2:22
